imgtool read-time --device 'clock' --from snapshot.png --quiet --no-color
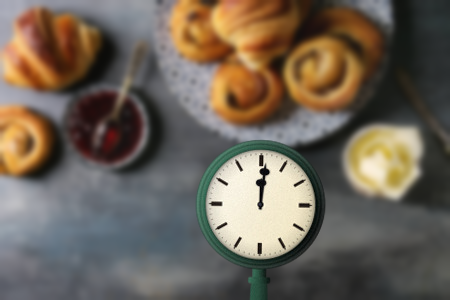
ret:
12:01
